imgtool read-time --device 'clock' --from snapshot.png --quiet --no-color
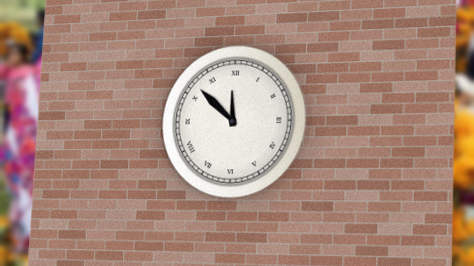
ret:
11:52
